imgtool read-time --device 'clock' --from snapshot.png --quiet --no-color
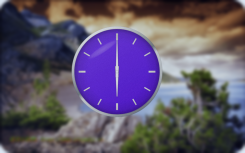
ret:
6:00
